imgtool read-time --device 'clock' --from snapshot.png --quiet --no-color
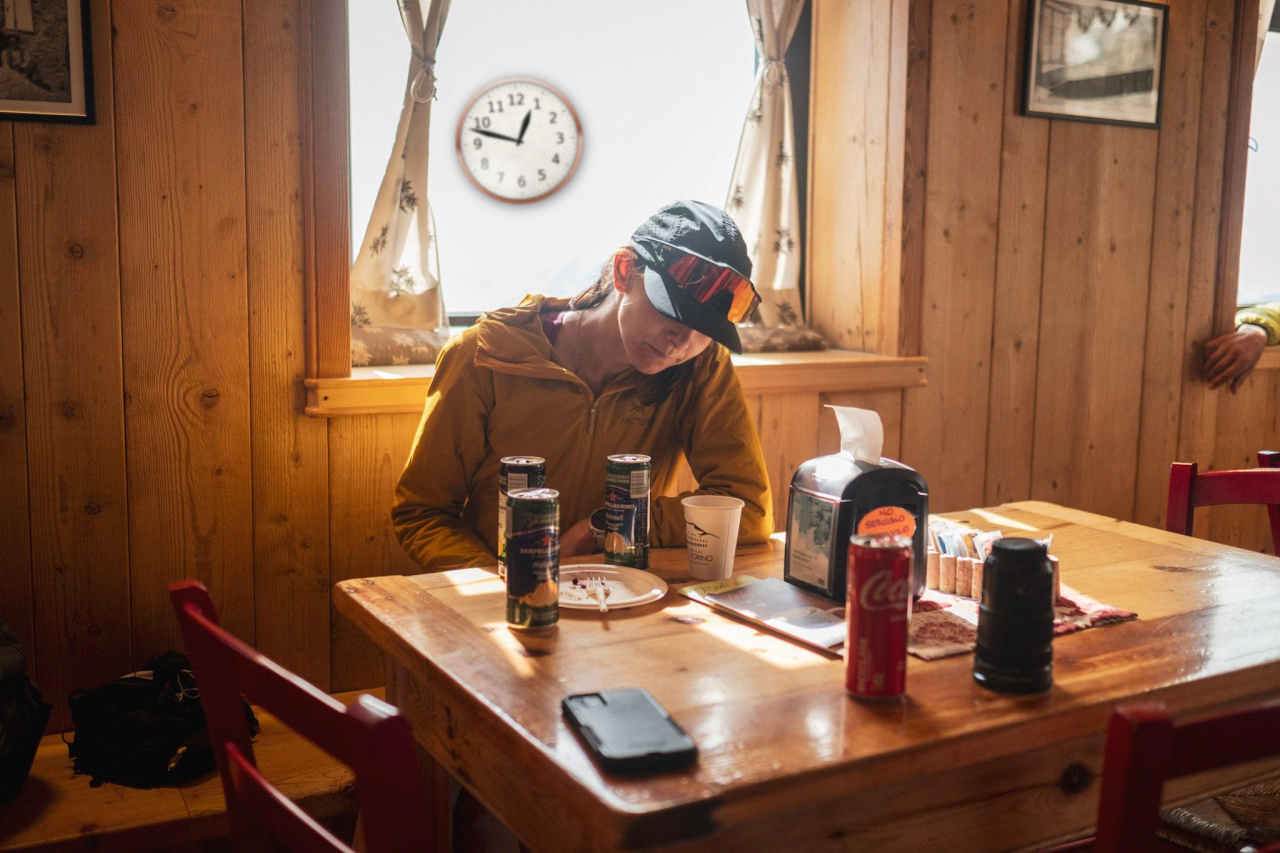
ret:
12:48
